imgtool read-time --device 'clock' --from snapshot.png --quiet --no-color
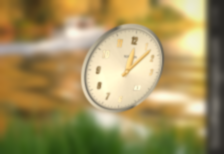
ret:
12:07
